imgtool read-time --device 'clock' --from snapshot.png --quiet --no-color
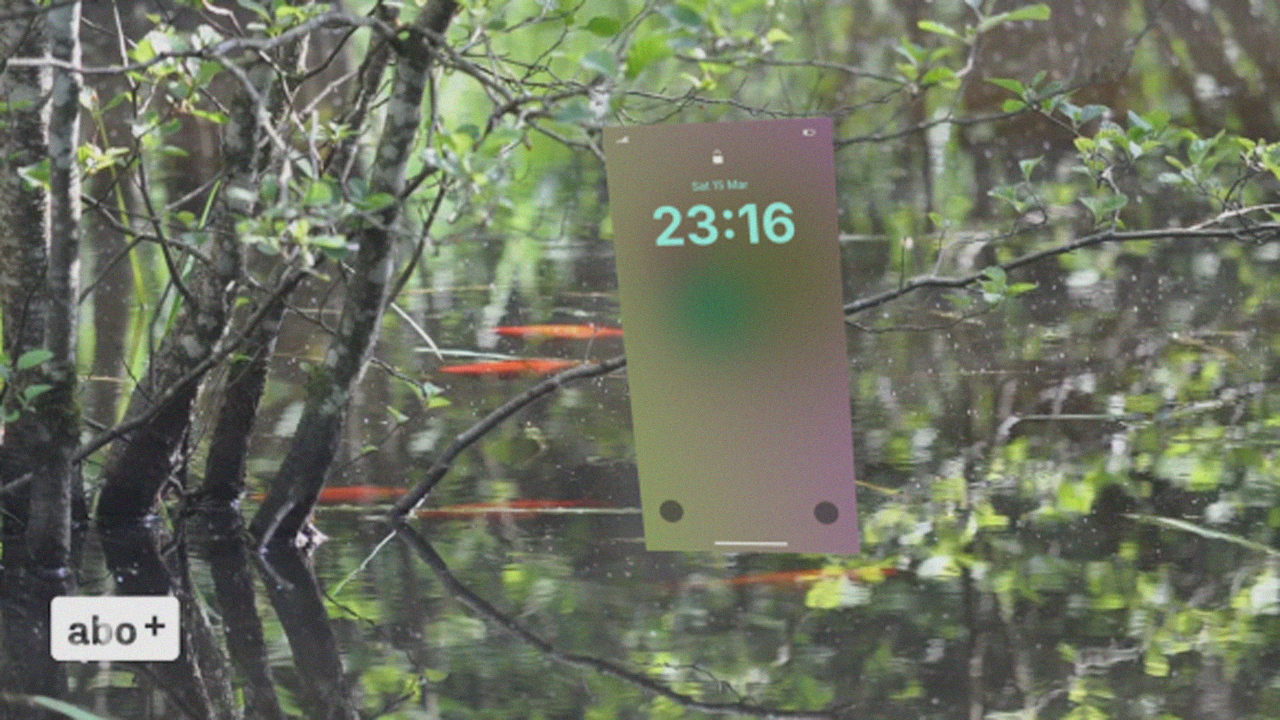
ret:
23:16
